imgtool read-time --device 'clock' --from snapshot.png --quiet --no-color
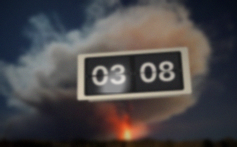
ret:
3:08
